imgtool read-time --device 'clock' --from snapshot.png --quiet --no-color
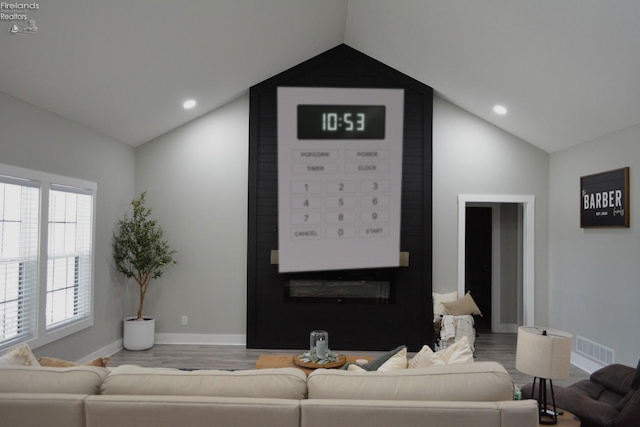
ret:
10:53
